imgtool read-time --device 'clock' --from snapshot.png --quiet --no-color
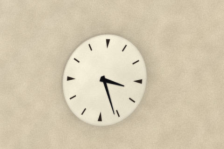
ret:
3:26
